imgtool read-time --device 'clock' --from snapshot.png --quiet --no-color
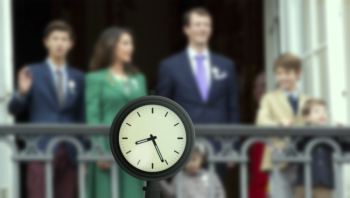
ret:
8:26
